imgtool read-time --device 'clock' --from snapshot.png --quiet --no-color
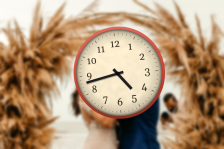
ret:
4:43
